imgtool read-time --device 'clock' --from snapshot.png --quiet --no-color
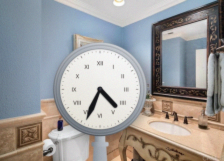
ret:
4:34
